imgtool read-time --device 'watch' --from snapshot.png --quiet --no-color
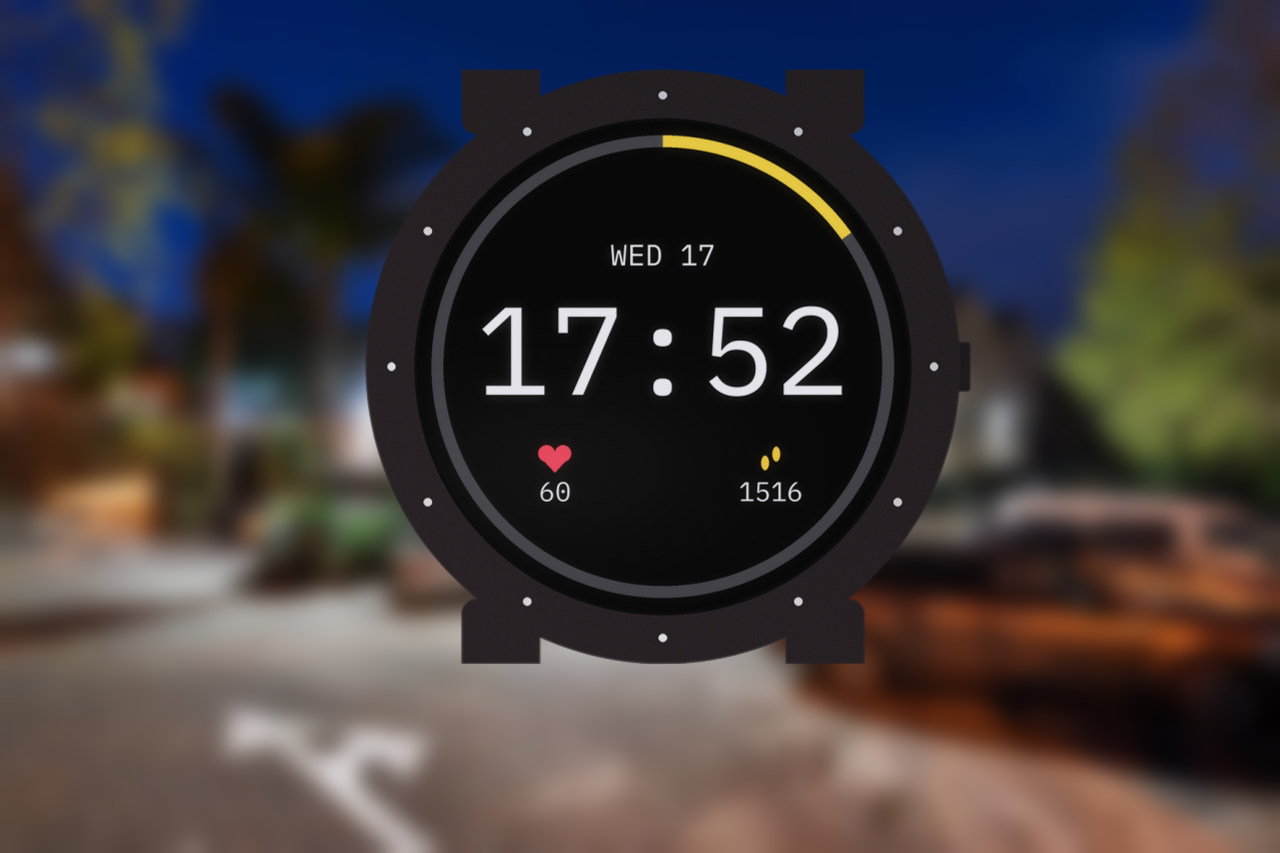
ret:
17:52
